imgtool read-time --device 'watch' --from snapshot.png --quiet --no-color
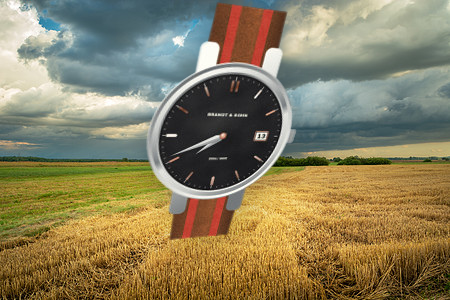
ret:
7:41
